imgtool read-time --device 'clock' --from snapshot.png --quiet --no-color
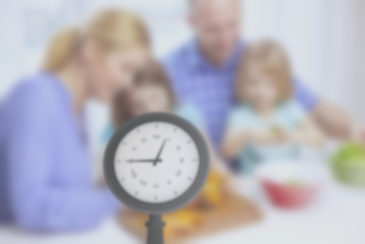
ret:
12:45
